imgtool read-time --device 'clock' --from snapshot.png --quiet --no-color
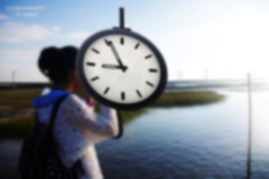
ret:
8:56
